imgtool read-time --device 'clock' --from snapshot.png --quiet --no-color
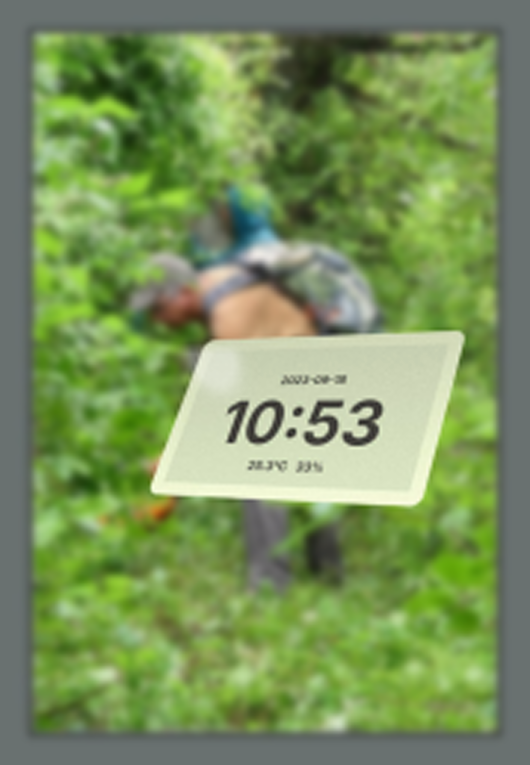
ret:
10:53
